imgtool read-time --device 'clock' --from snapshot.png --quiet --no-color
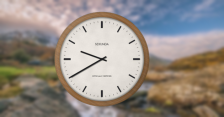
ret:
9:40
